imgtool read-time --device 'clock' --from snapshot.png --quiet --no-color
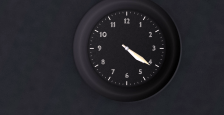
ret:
4:21
